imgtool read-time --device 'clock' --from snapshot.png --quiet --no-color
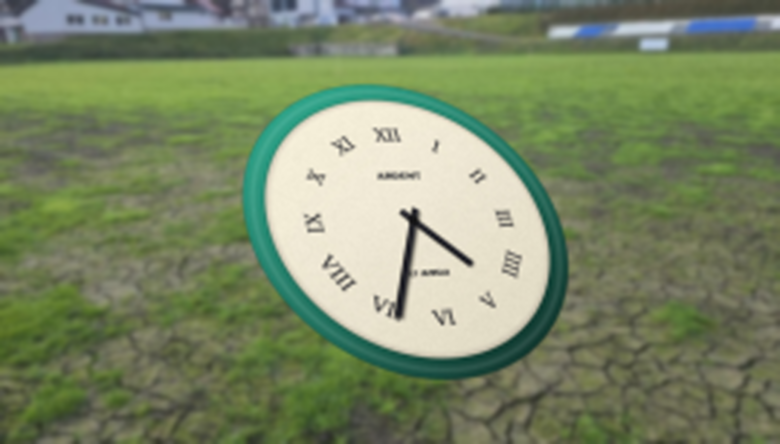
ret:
4:34
